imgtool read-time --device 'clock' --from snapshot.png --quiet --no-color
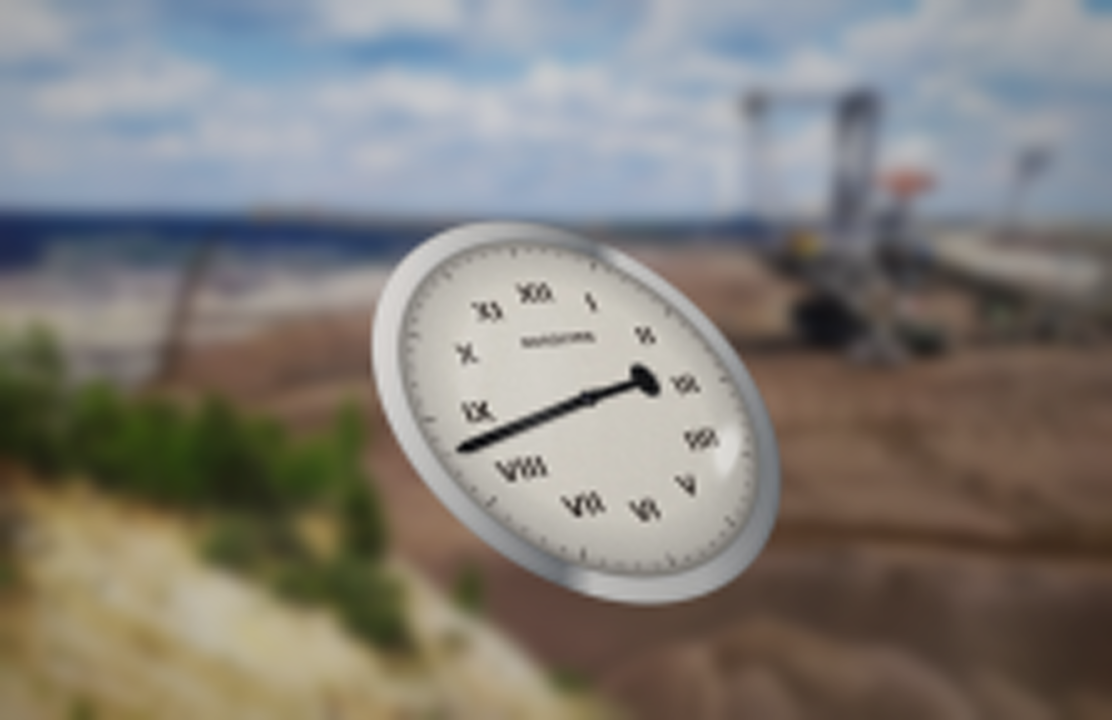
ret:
2:43
